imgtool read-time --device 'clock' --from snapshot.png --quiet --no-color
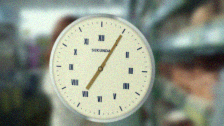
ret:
7:05
